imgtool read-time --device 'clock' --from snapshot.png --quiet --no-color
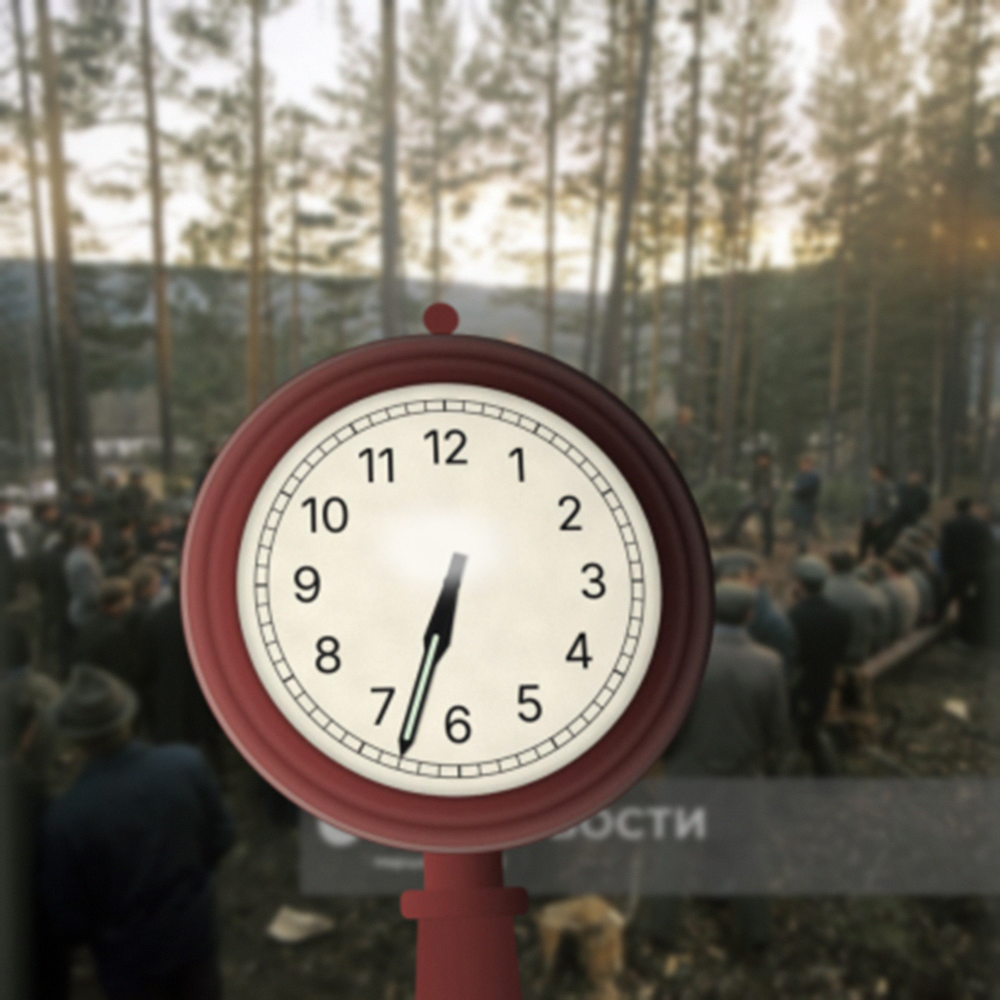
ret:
6:33
